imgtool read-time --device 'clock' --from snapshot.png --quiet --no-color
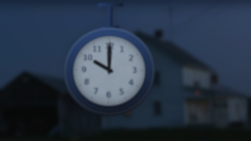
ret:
10:00
